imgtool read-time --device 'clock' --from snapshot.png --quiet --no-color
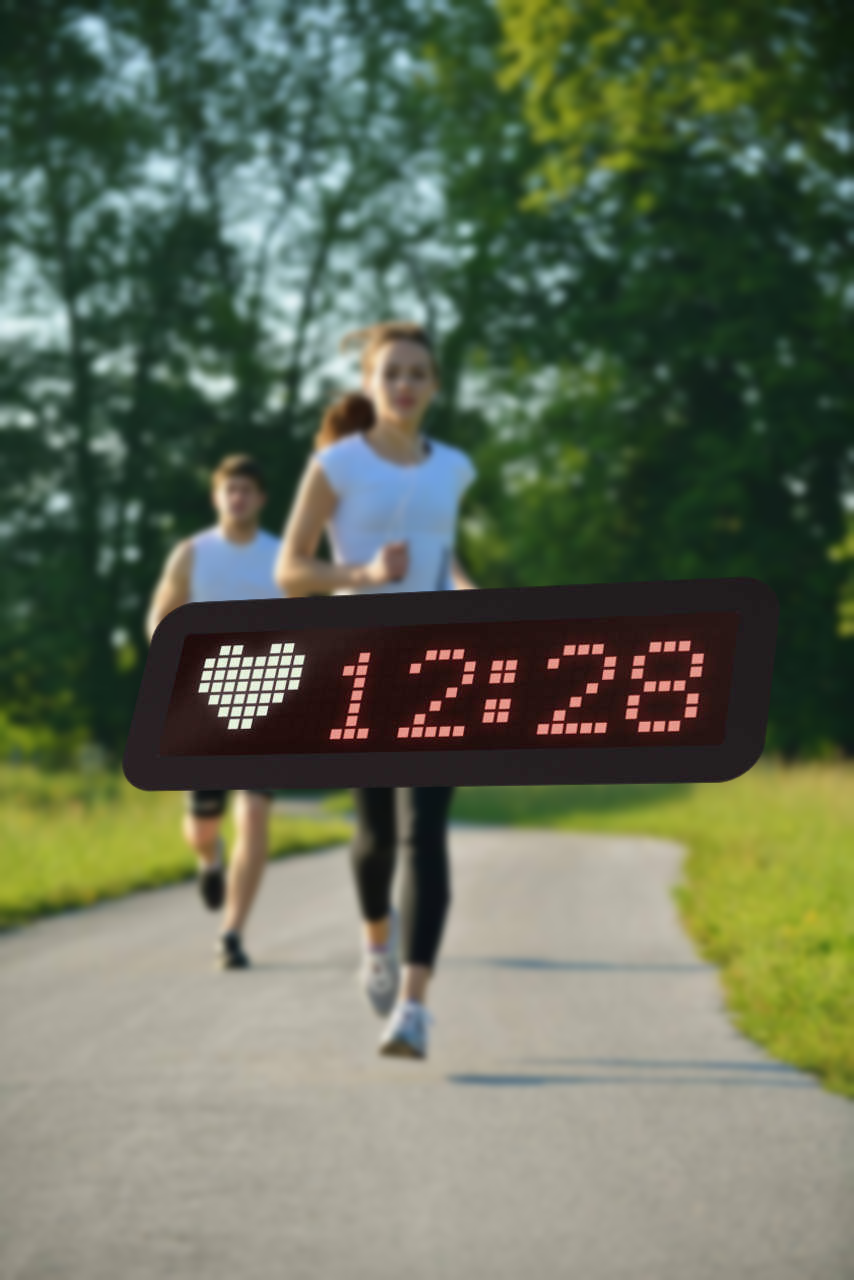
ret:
12:28
